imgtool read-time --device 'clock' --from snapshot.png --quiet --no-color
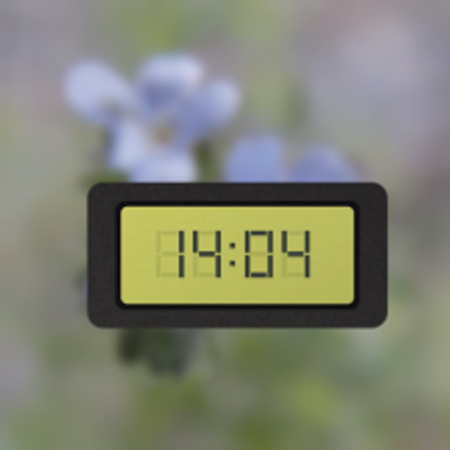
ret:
14:04
